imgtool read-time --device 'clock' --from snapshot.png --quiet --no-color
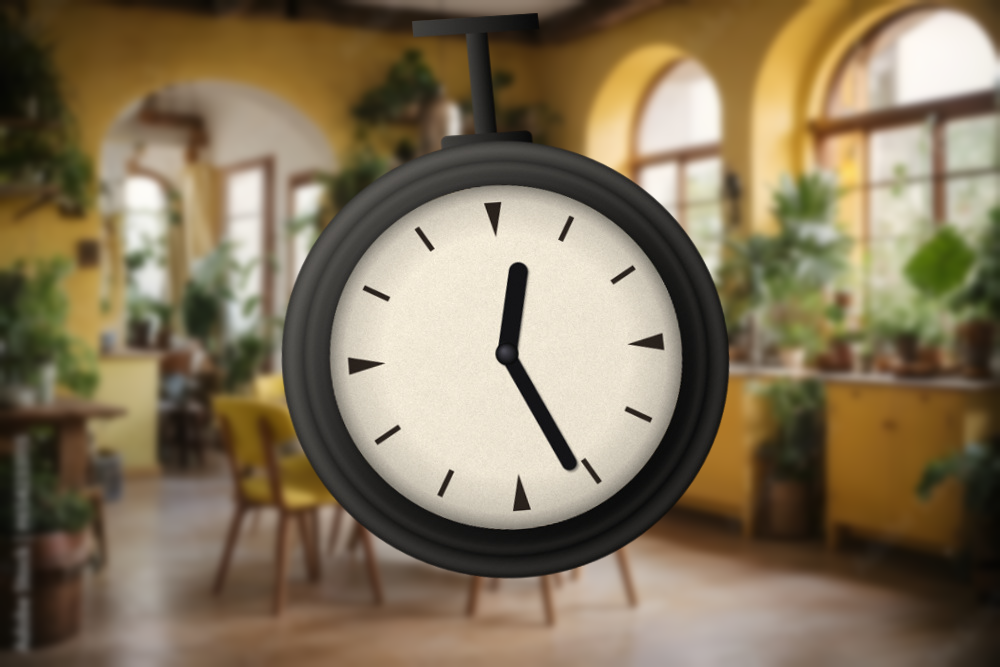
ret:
12:26
